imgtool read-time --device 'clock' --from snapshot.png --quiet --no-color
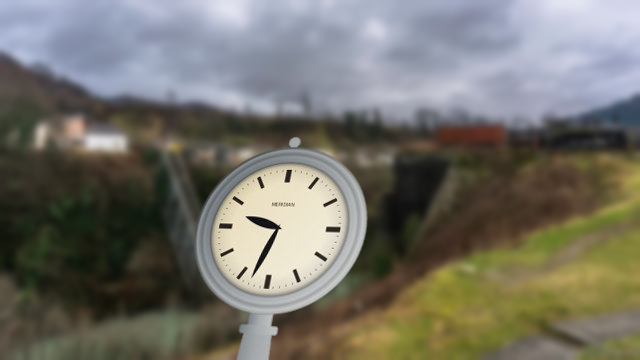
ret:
9:33
